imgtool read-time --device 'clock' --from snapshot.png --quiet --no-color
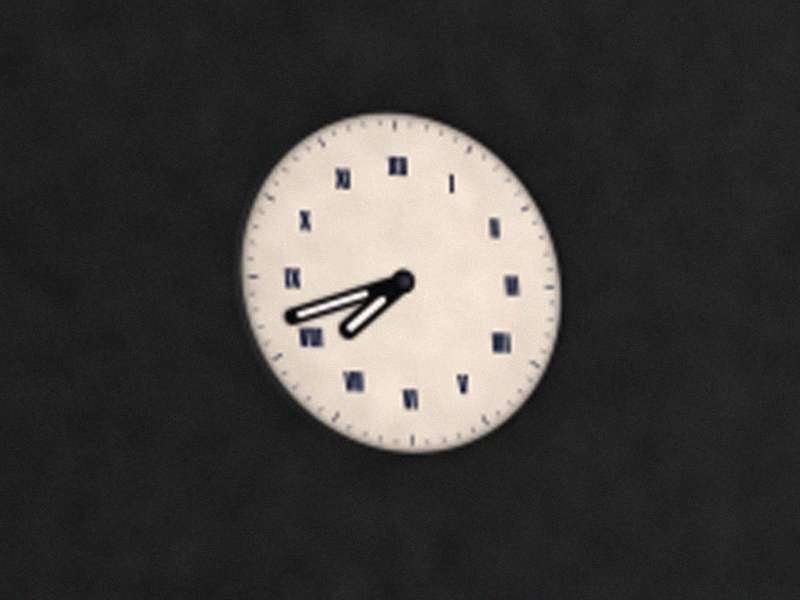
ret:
7:42
